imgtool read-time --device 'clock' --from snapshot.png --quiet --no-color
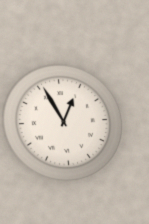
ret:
12:56
